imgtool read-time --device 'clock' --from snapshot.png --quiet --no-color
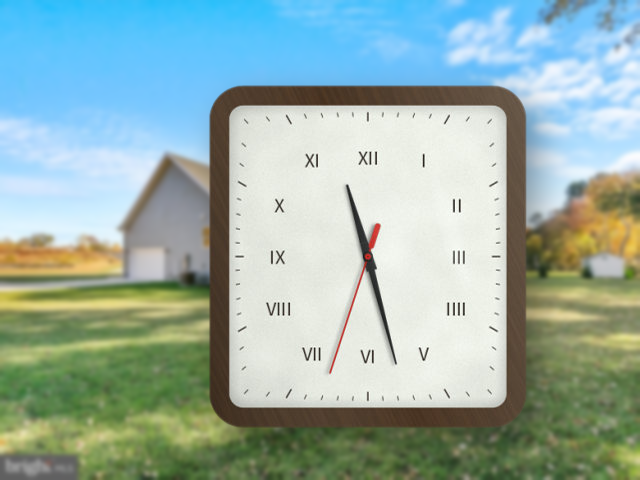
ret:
11:27:33
